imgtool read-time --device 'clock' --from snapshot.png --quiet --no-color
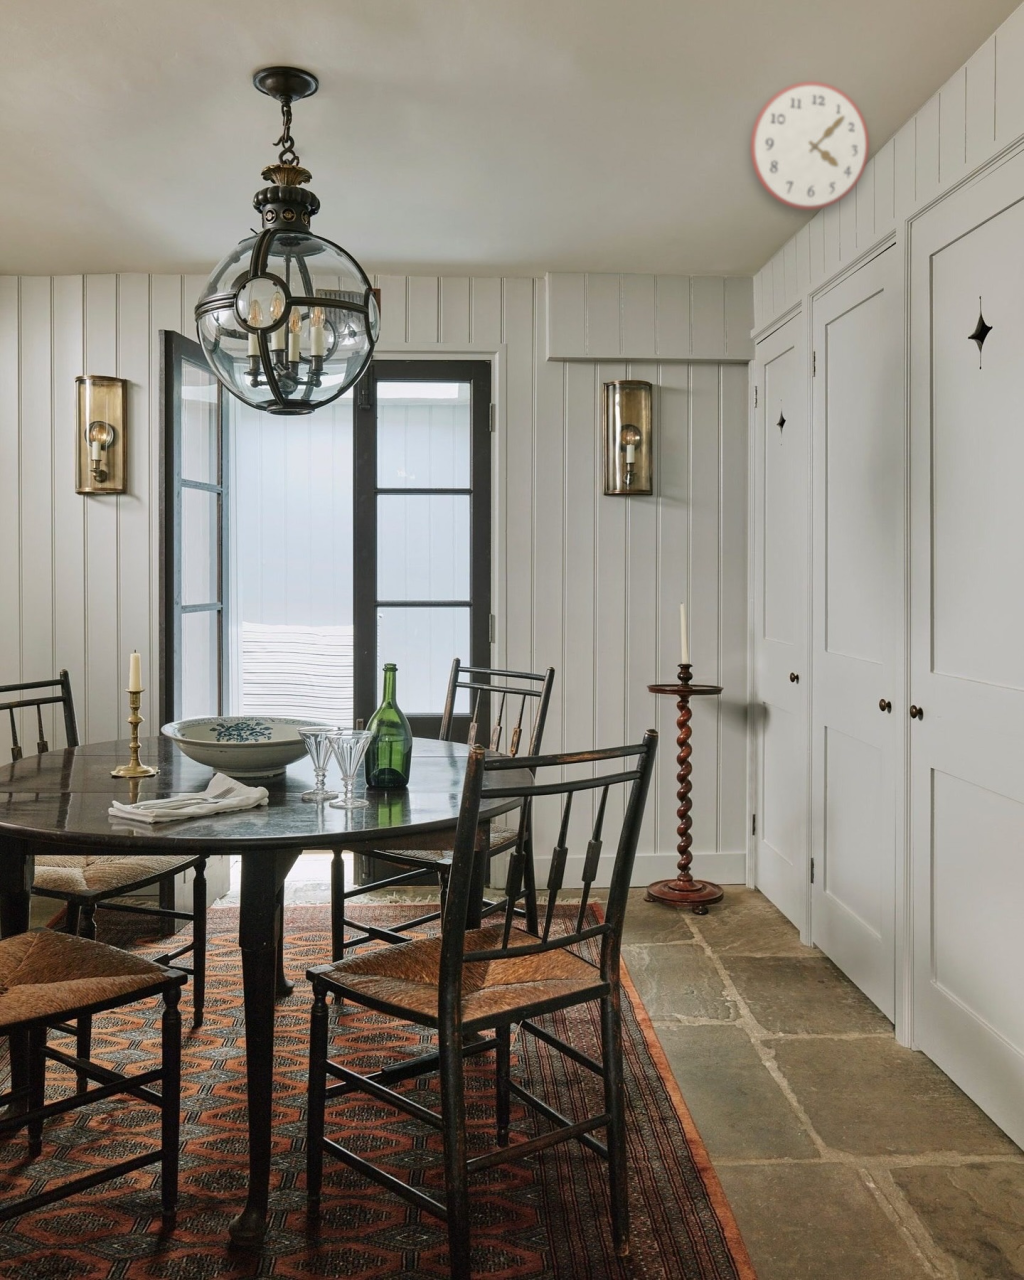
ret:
4:07
